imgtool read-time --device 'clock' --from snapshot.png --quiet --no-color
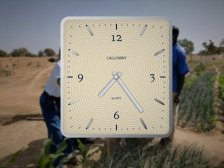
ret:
7:24
